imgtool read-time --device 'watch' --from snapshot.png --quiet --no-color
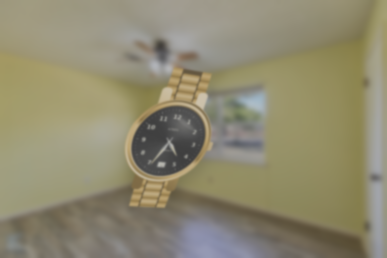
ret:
4:34
